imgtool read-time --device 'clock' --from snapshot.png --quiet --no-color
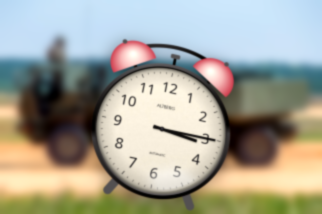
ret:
3:15
